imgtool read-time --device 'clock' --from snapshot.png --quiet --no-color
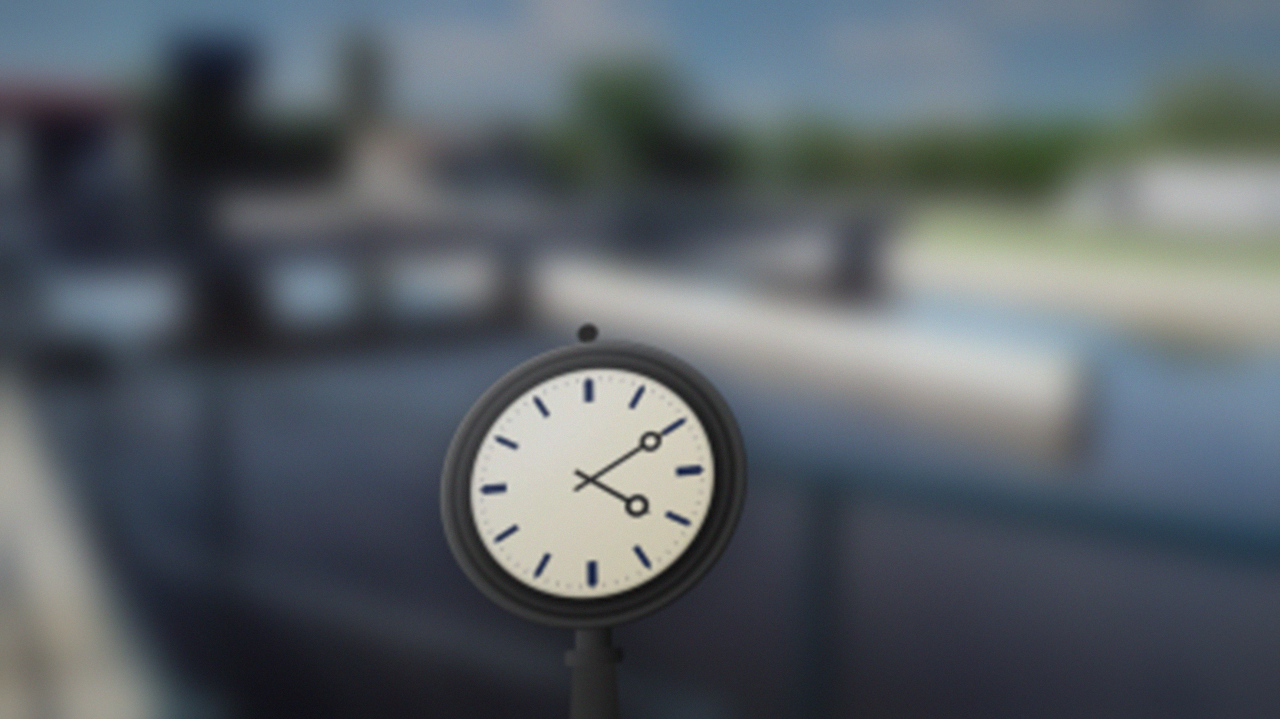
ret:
4:10
